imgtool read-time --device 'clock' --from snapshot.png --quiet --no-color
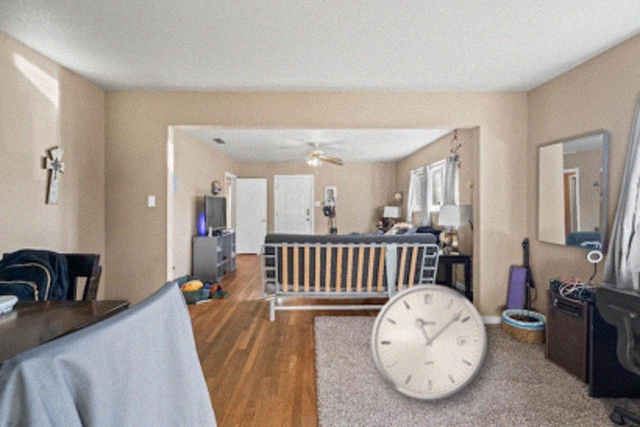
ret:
11:08
